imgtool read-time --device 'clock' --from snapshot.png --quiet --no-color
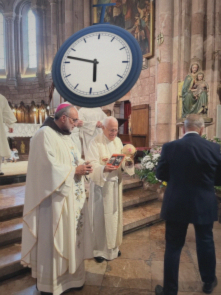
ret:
5:47
